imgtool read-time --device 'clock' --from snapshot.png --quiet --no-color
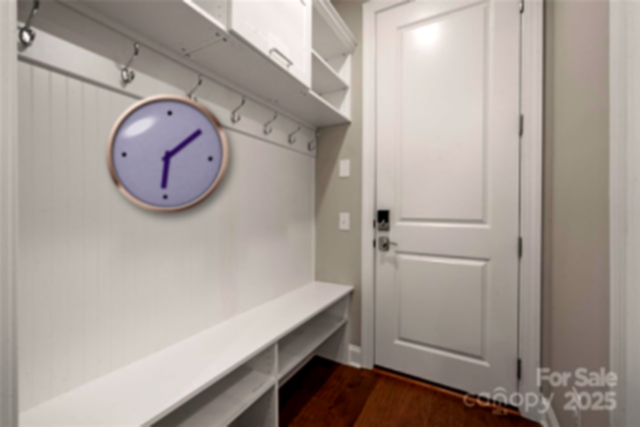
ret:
6:08
